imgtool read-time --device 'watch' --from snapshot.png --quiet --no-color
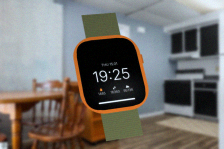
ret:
19:25
